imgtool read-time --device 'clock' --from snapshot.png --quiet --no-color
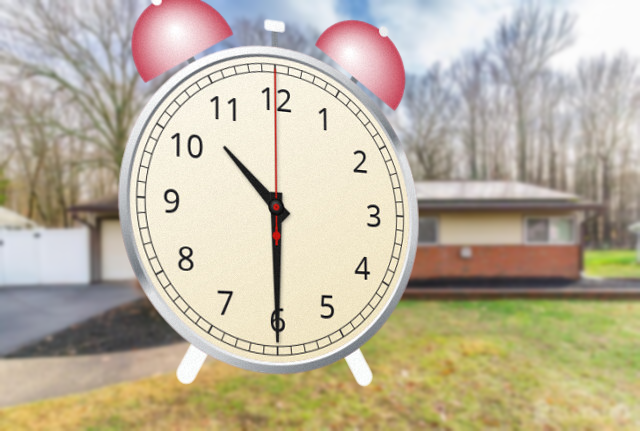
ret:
10:30:00
